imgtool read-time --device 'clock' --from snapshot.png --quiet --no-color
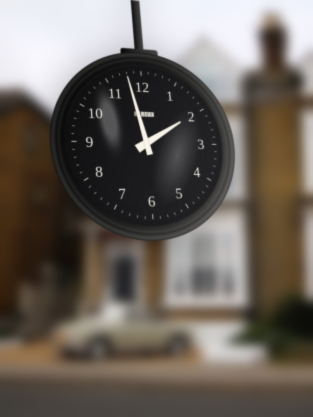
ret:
1:58
